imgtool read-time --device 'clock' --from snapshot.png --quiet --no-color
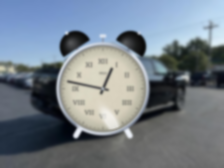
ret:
12:47
